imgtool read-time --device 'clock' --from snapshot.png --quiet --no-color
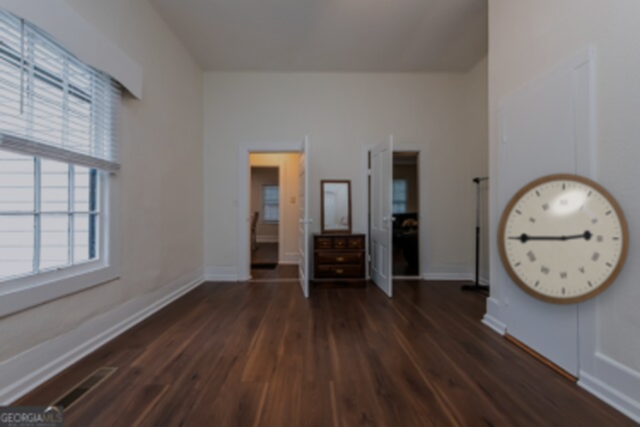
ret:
2:45
